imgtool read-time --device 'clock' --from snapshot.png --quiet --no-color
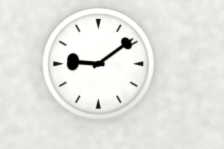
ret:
9:09
